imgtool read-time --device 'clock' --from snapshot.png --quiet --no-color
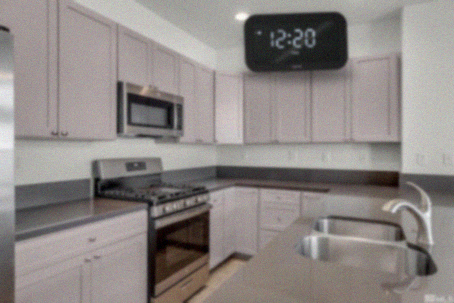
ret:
12:20
